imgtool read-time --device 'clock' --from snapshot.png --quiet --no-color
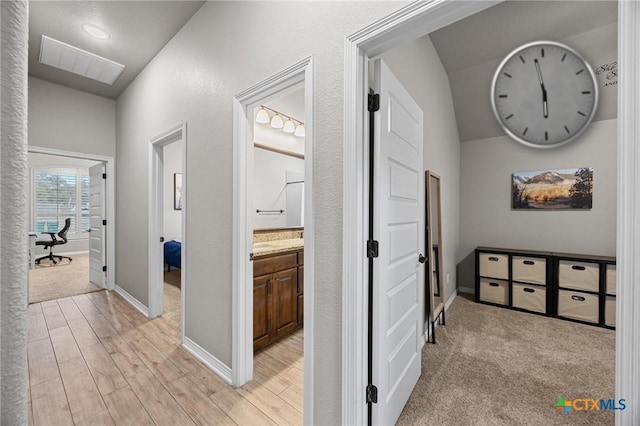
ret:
5:58
